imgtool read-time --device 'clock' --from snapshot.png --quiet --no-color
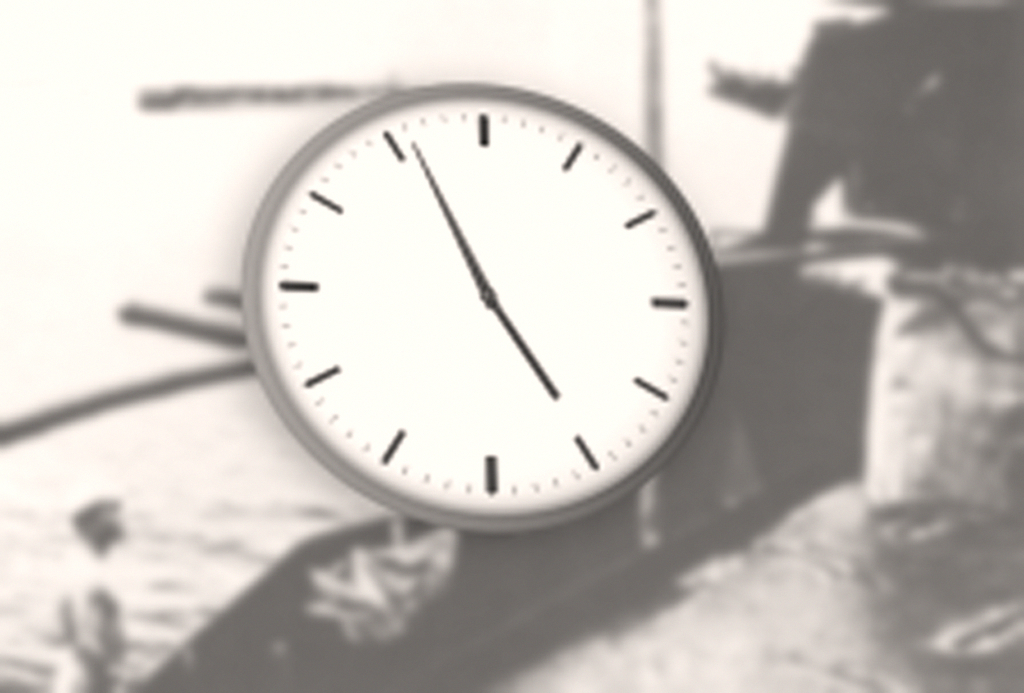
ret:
4:56
